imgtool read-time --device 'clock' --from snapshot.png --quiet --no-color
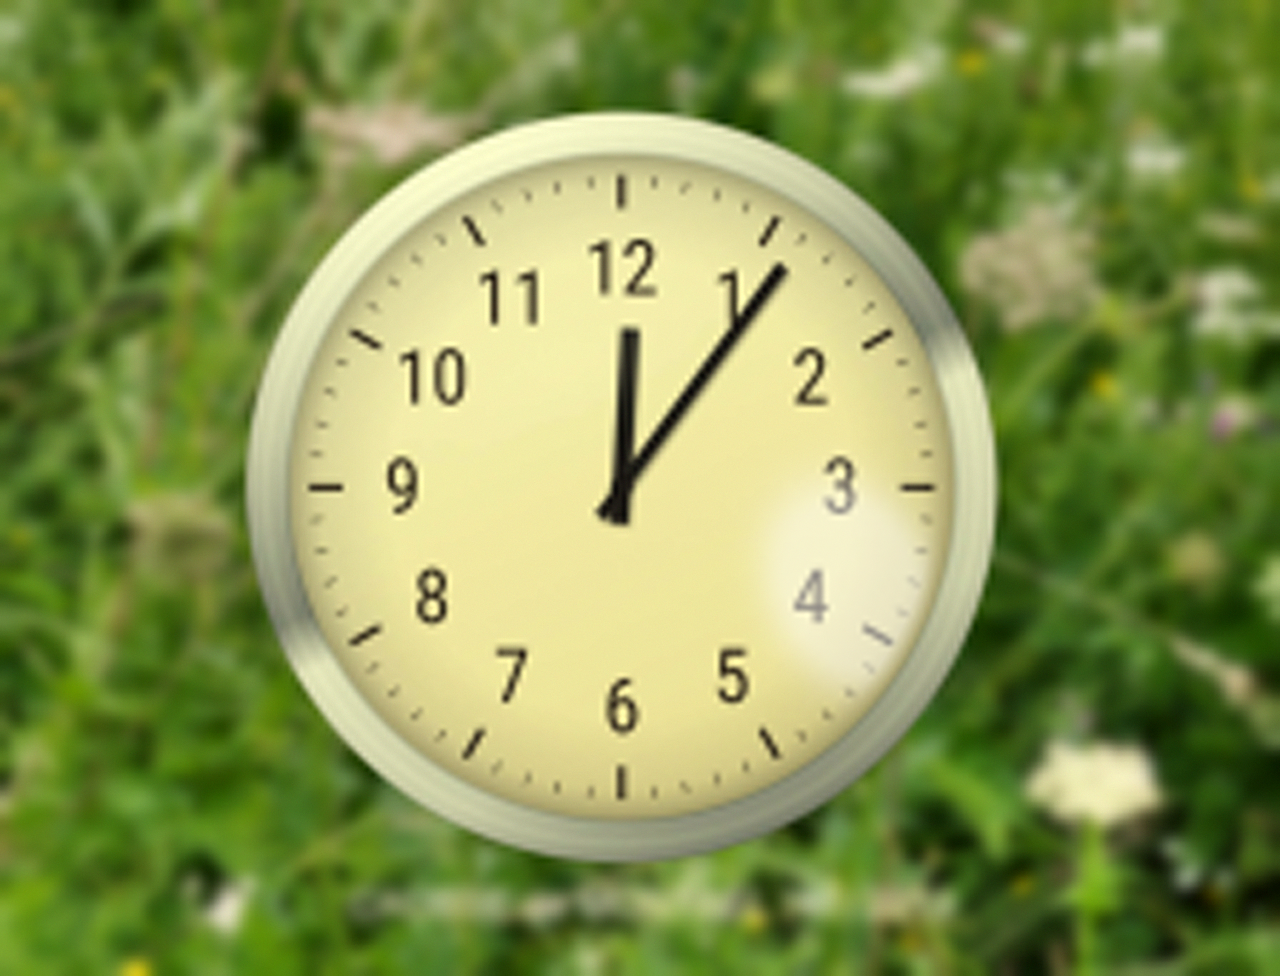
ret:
12:06
